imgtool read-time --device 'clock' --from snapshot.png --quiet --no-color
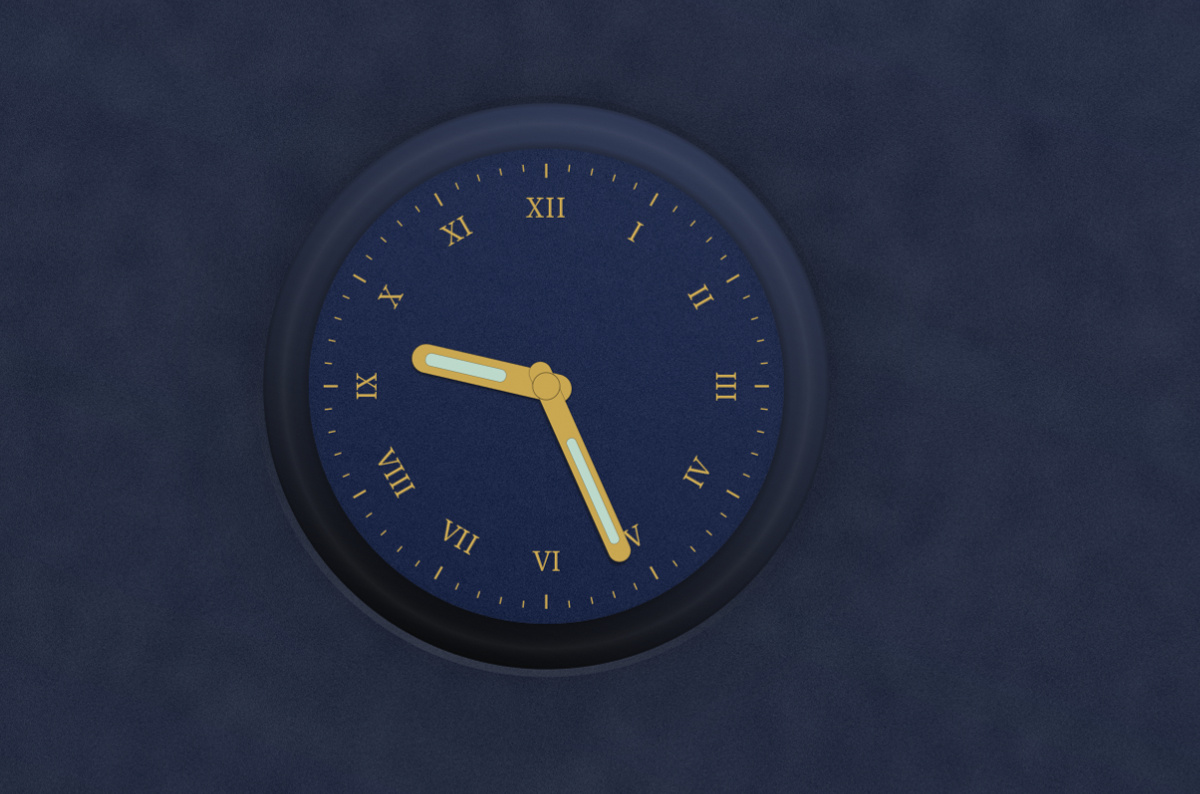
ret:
9:26
